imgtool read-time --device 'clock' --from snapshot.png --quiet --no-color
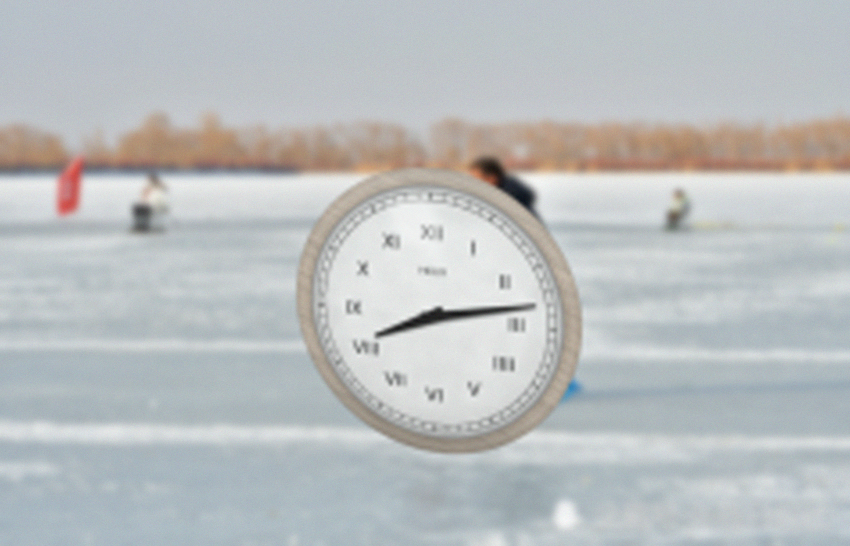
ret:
8:13
